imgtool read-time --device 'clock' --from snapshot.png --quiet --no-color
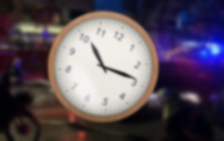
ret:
10:14
